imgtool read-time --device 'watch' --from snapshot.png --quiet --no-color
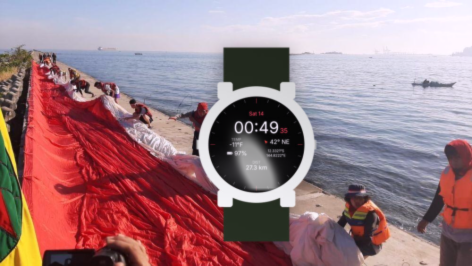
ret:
0:49
